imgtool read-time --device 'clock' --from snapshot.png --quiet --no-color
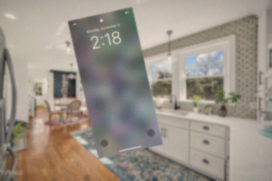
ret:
2:18
